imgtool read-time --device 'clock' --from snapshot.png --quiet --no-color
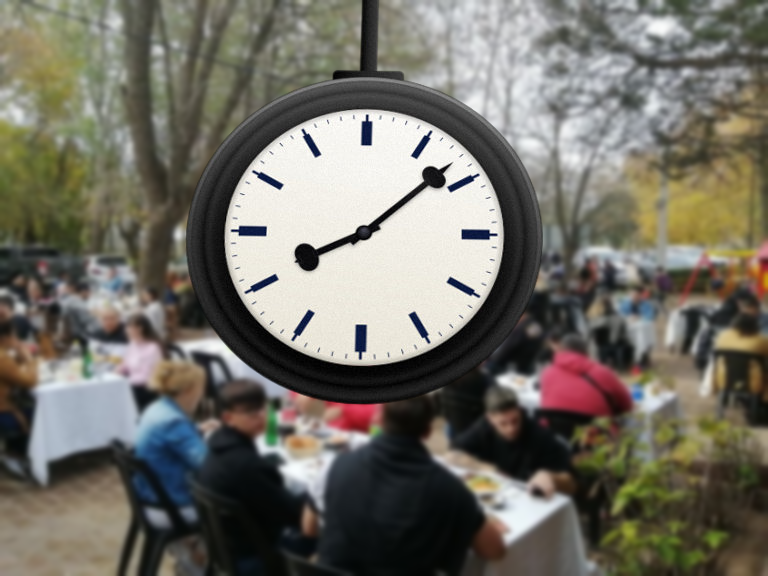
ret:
8:08
